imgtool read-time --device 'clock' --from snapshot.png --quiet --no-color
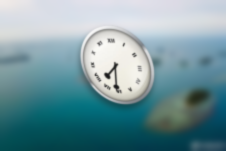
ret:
7:31
